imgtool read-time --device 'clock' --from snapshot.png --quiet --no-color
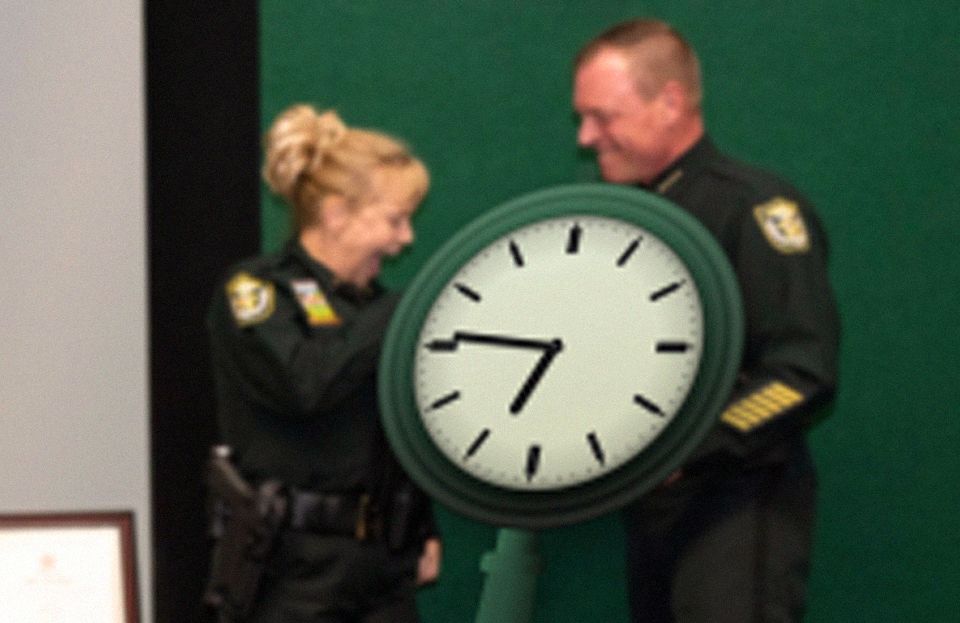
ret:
6:46
